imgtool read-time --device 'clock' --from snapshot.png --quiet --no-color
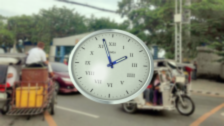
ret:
1:57
